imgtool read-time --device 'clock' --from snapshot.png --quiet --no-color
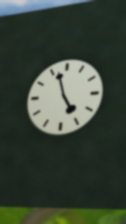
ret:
4:57
